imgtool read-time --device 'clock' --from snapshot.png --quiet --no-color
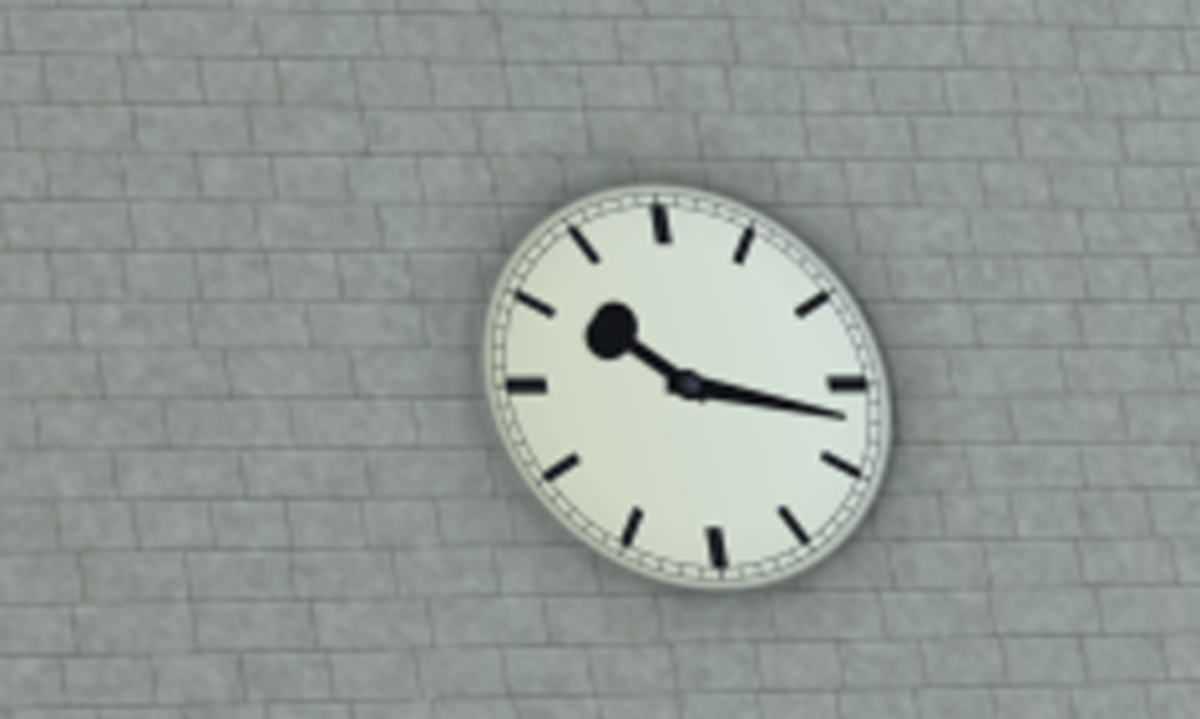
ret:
10:17
